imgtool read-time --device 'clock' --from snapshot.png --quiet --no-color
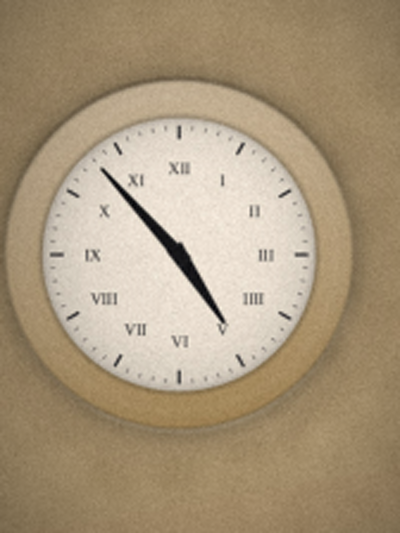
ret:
4:53
